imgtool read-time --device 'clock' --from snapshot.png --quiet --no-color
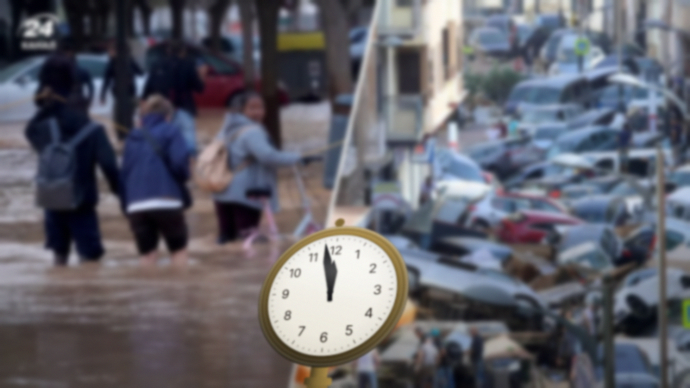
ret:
11:58
